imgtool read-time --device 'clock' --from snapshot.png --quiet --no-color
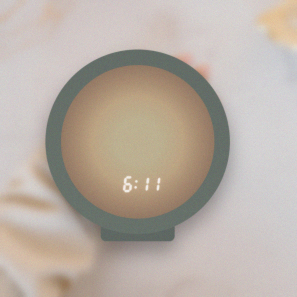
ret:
6:11
